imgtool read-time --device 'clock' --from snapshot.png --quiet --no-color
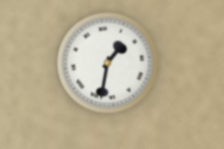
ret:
1:33
